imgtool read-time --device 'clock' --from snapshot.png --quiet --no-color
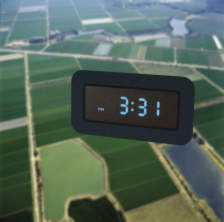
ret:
3:31
